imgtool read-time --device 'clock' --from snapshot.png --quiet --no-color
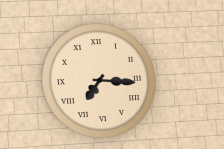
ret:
7:16
